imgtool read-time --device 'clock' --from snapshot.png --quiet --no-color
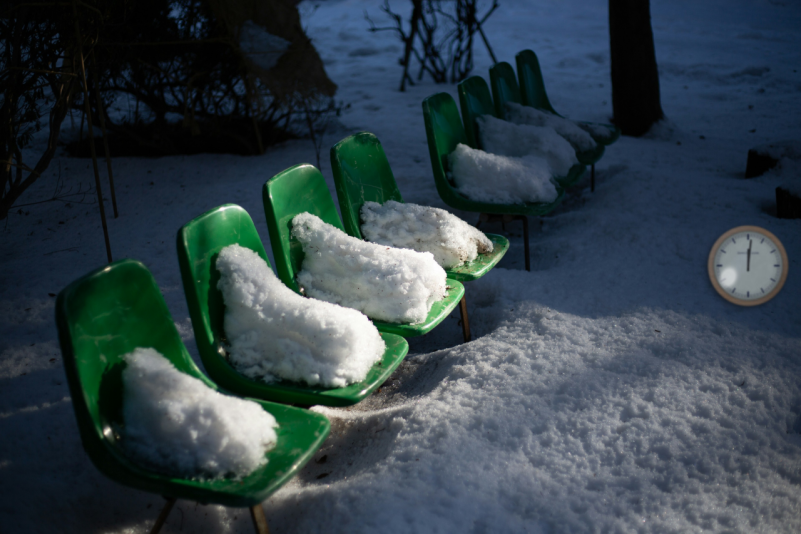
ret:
12:01
